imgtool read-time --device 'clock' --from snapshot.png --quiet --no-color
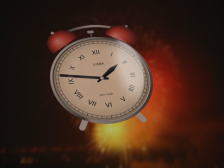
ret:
1:47
